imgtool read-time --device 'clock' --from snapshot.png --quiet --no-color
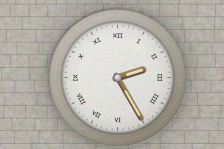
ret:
2:25
